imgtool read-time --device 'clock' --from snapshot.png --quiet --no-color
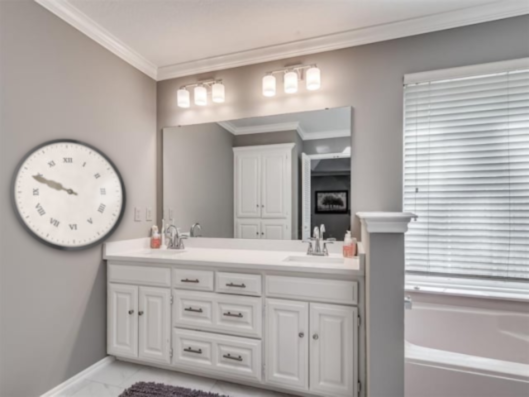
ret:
9:49
